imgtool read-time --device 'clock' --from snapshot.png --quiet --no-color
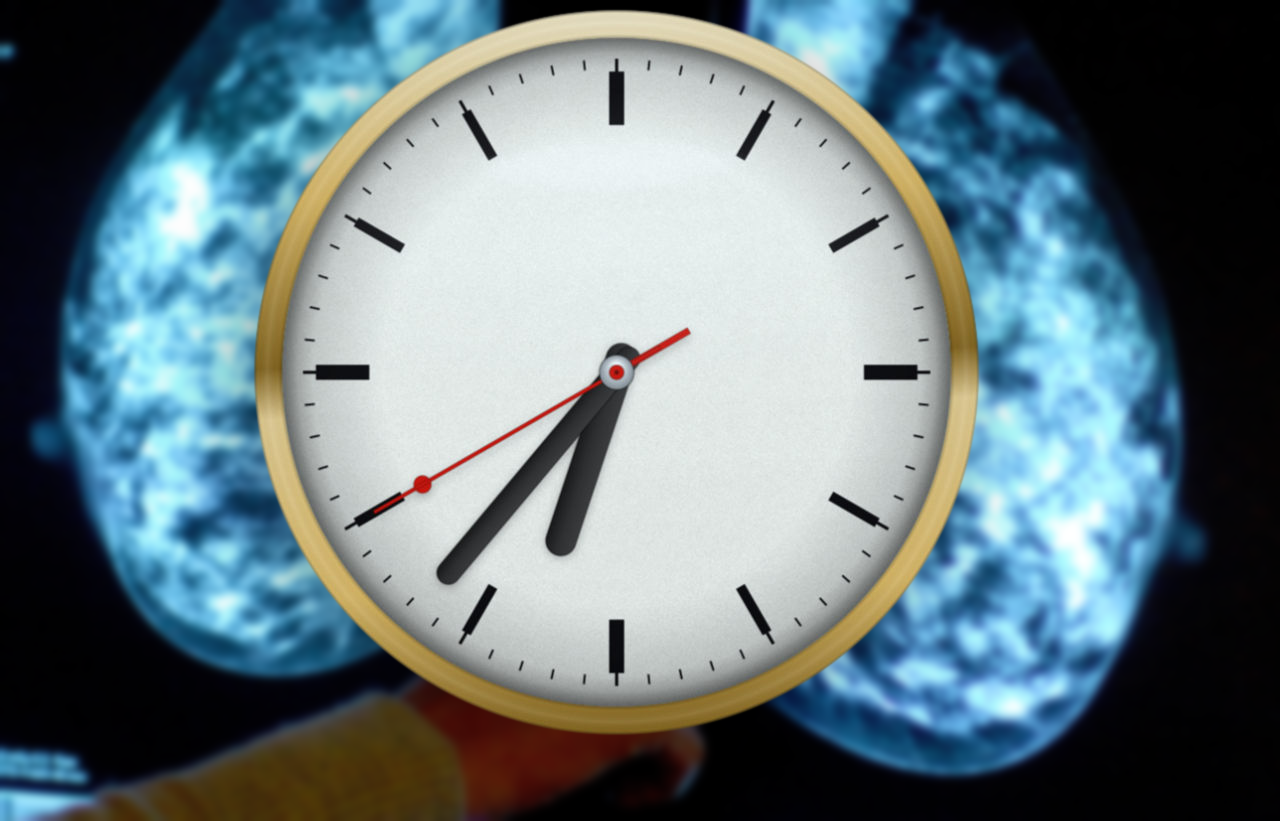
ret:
6:36:40
